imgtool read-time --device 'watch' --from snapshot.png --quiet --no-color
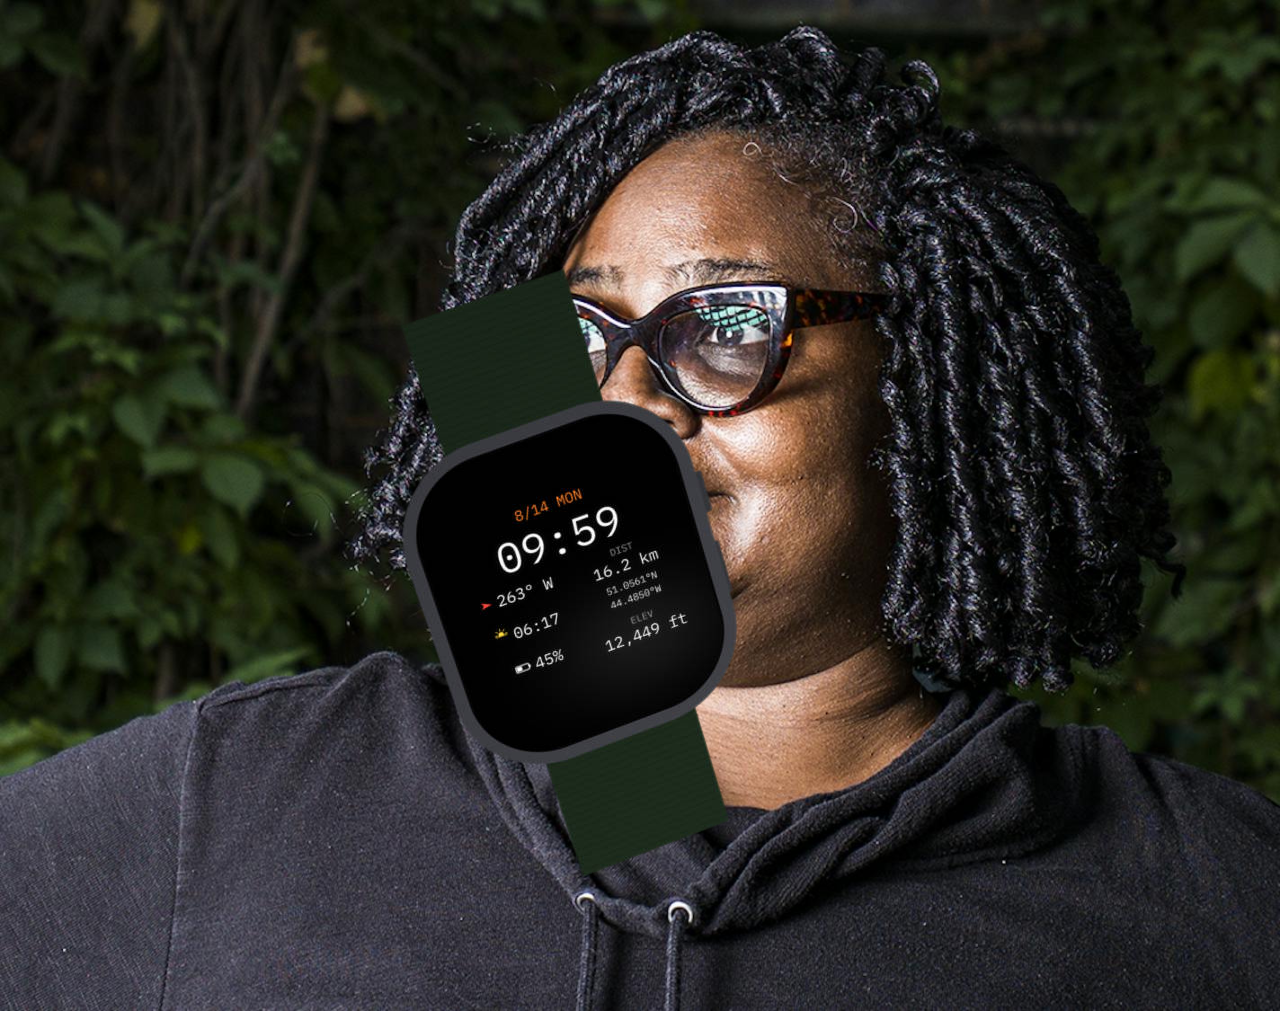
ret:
9:59
